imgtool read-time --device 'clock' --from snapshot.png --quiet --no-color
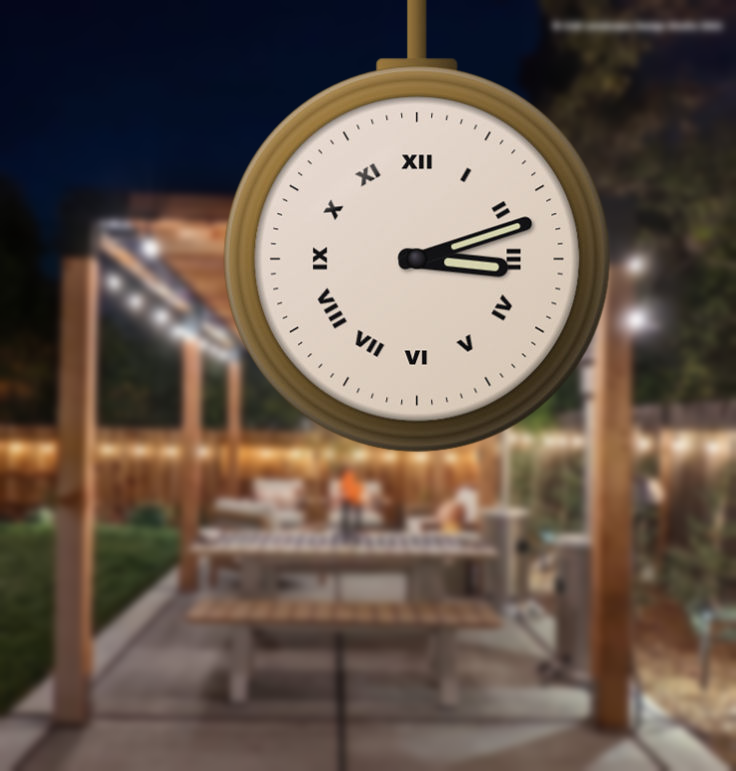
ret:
3:12
